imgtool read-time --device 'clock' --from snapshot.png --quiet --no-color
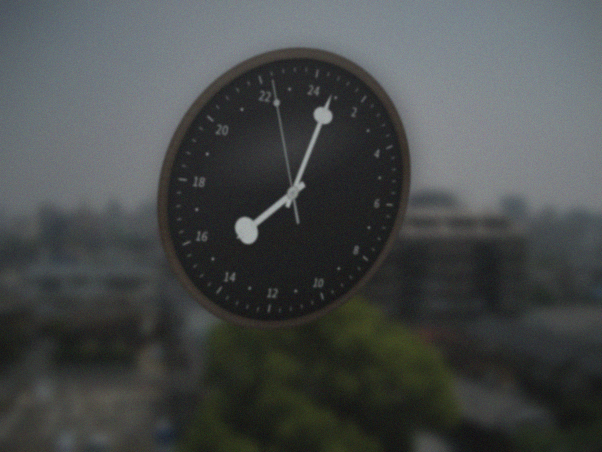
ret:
15:01:56
